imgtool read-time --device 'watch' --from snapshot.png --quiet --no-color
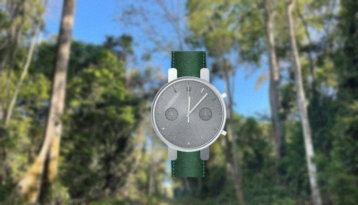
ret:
12:07
